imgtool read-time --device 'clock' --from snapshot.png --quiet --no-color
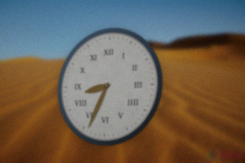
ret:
8:34
